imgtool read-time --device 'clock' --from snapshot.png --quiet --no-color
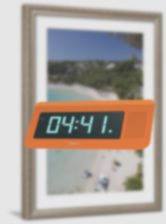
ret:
4:41
